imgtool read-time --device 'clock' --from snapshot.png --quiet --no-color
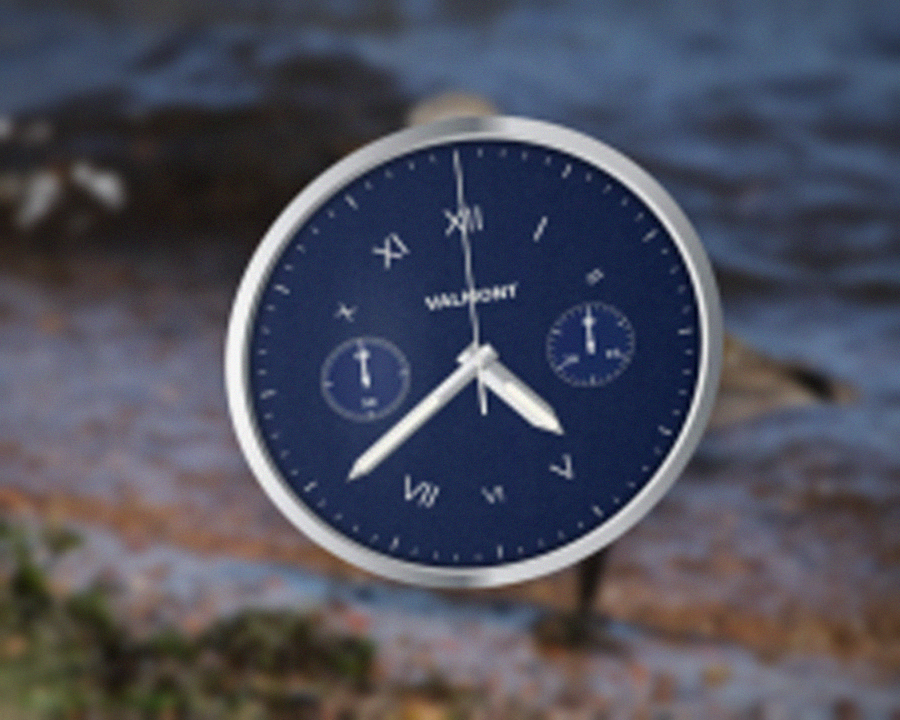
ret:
4:39
